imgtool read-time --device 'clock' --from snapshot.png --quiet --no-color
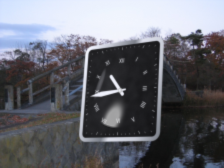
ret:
10:44
